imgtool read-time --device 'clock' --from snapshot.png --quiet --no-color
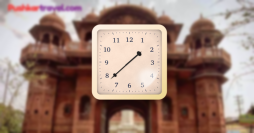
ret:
1:38
